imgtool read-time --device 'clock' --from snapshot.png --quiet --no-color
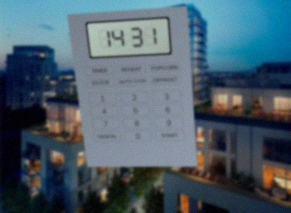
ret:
14:31
